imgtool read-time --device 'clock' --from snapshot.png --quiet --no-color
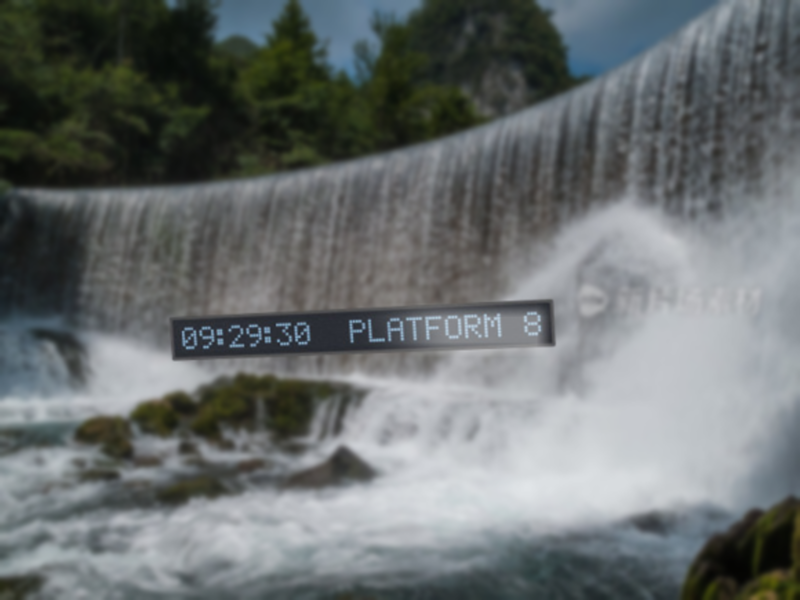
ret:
9:29:30
